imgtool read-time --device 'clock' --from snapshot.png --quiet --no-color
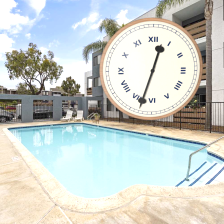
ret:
12:33
